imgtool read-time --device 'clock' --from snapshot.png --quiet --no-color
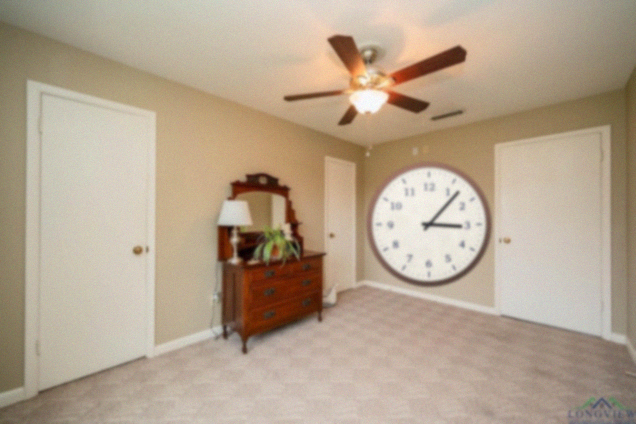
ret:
3:07
